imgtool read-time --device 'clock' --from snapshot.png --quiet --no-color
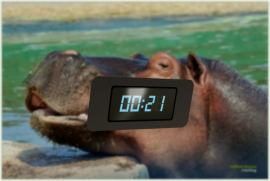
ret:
0:21
